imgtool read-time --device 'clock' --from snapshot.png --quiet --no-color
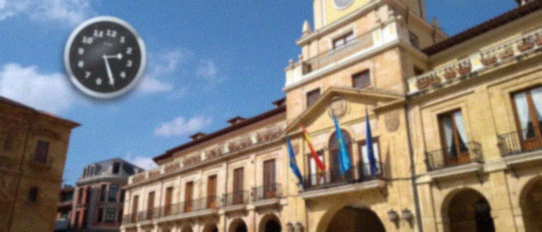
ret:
2:25
